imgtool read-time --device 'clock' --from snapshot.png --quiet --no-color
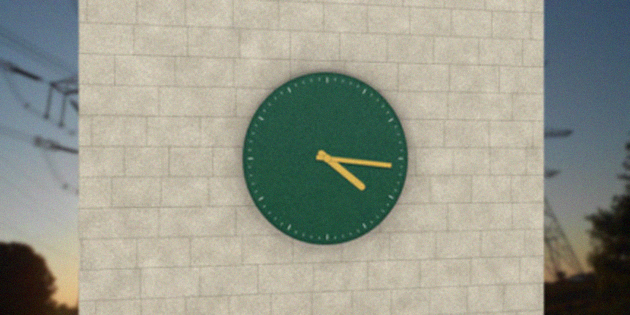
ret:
4:16
